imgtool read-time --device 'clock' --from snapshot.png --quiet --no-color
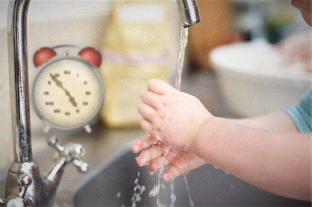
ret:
4:53
